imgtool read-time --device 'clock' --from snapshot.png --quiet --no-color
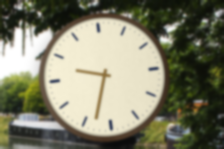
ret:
9:33
